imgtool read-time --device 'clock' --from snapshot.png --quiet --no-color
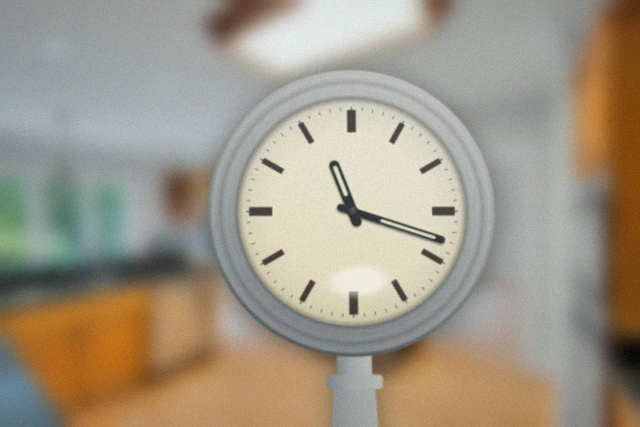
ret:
11:18
